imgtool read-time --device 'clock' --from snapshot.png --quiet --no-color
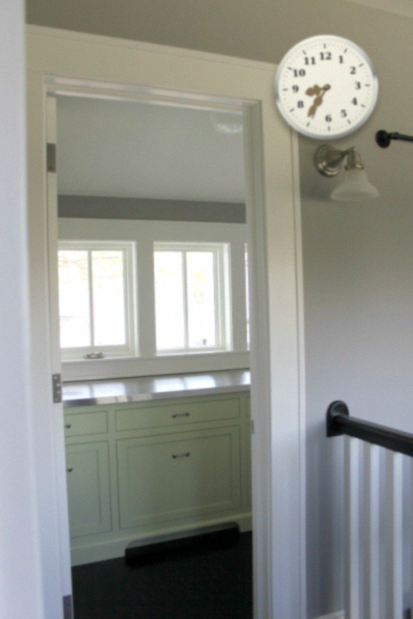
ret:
8:36
